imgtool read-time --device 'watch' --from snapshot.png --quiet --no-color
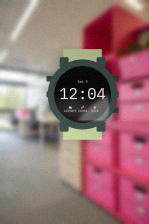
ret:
12:04
